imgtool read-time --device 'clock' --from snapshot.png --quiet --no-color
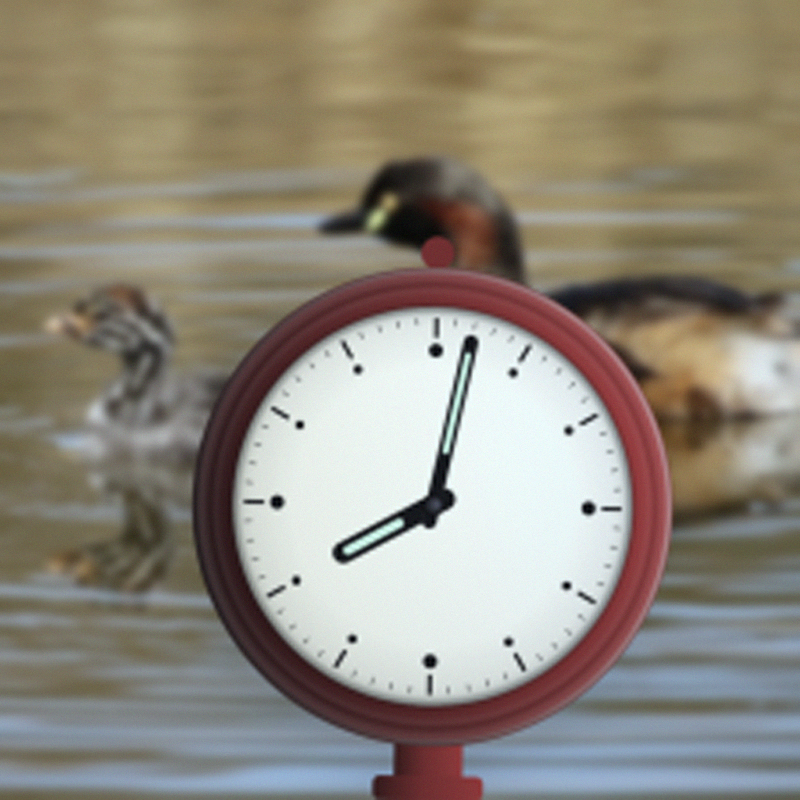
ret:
8:02
